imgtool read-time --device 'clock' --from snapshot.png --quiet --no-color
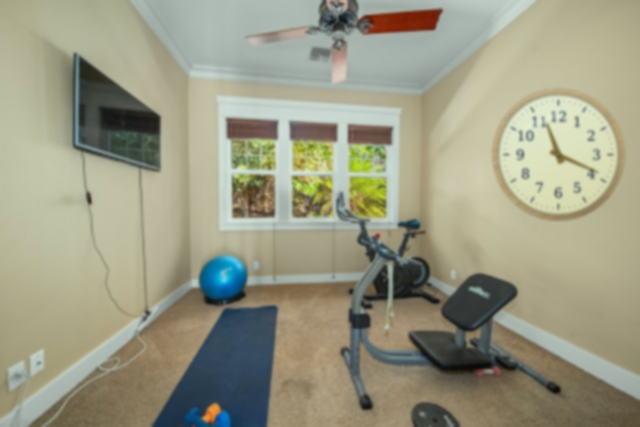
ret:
11:19
